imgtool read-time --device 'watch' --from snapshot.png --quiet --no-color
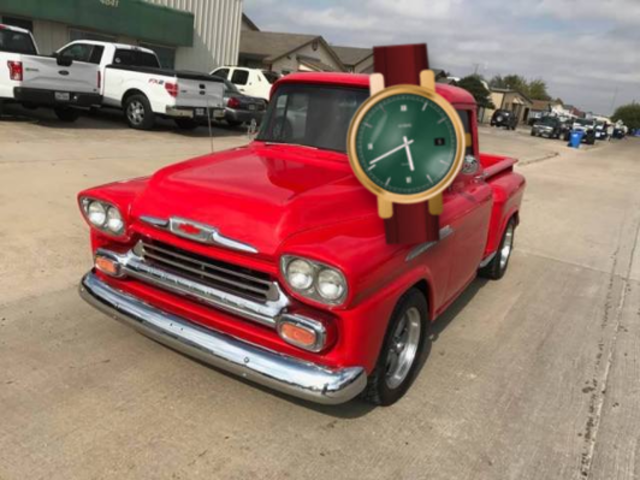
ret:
5:41
